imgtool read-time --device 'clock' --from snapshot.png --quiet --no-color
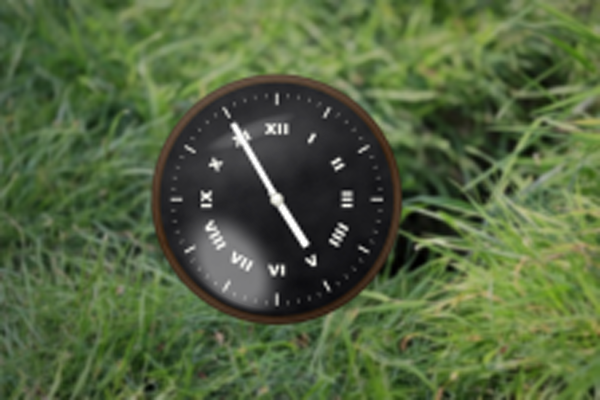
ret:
4:55
